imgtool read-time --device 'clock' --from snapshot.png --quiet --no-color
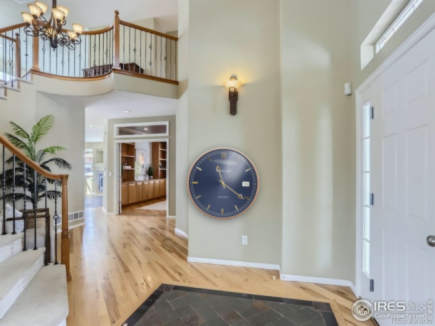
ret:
11:21
